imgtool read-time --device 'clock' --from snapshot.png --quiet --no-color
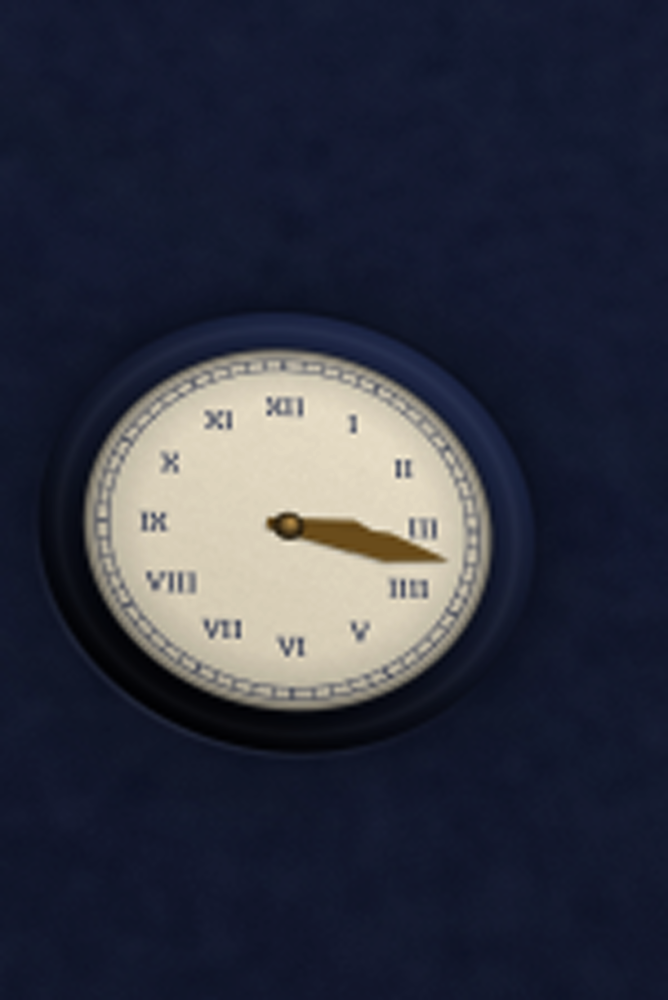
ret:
3:17
